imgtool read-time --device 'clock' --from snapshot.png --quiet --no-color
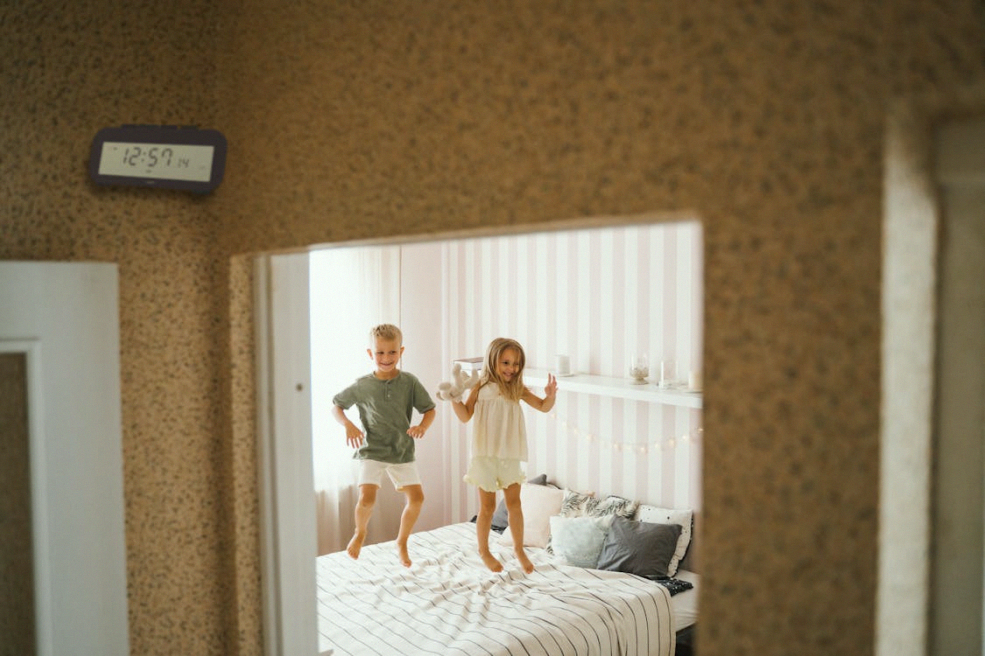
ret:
12:57
